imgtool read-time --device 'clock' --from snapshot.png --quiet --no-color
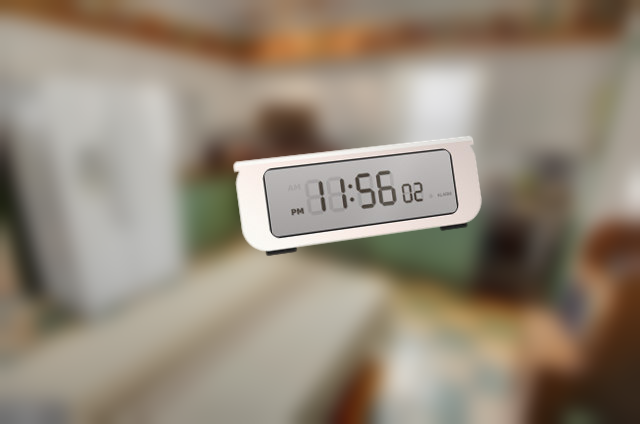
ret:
11:56:02
